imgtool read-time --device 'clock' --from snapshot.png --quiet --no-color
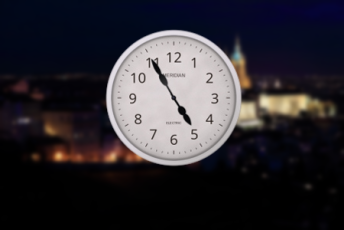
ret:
4:55
